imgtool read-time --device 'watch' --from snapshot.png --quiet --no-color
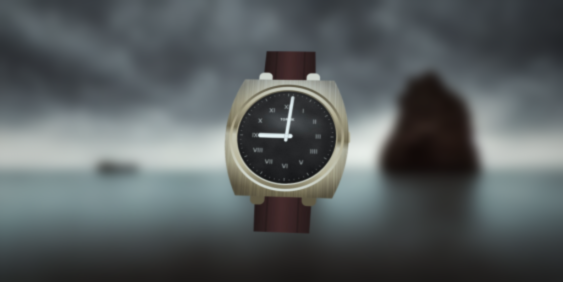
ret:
9:01
